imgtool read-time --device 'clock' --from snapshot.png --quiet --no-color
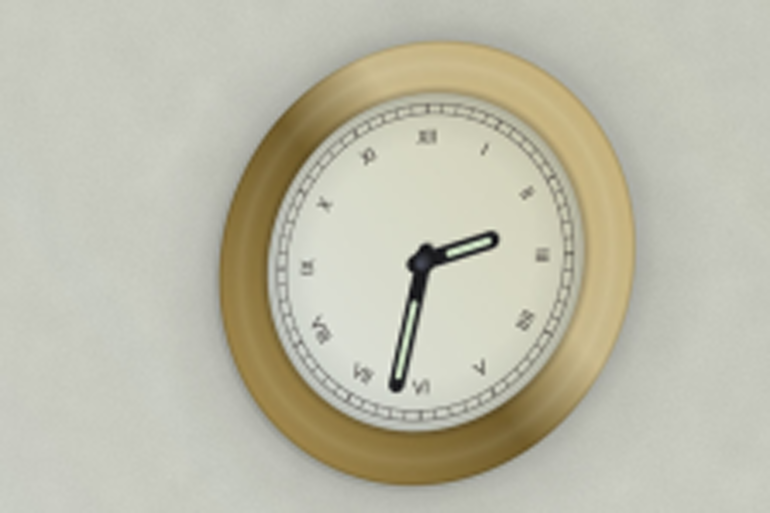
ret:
2:32
